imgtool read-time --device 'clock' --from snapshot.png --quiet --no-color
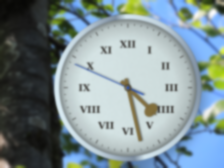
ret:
4:27:49
